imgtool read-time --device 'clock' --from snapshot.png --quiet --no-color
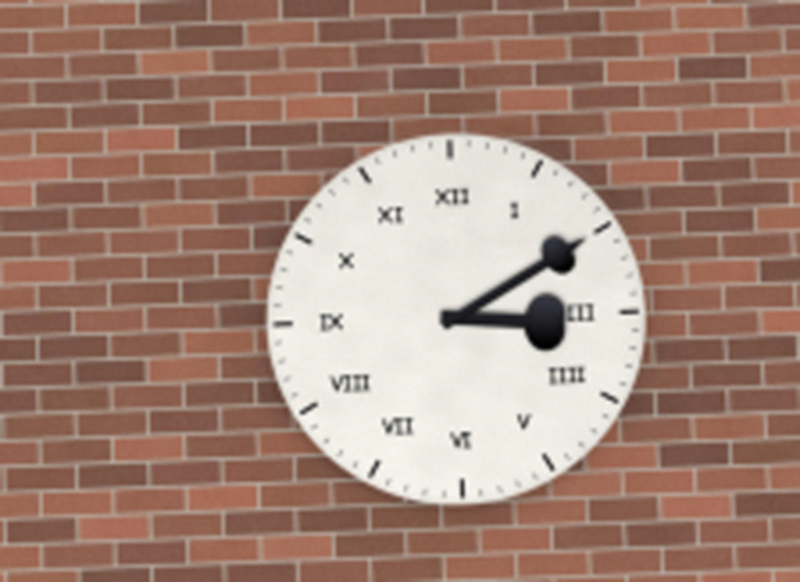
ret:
3:10
